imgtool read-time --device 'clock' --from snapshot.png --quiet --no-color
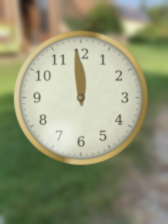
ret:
11:59
